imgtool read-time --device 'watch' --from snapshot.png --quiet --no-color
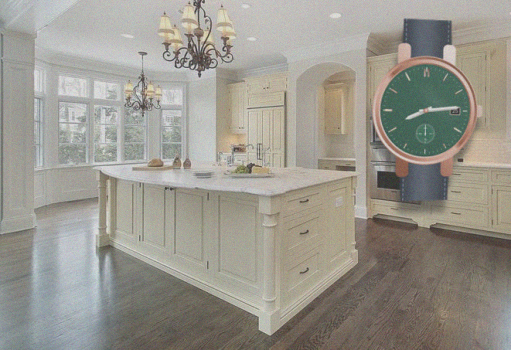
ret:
8:14
